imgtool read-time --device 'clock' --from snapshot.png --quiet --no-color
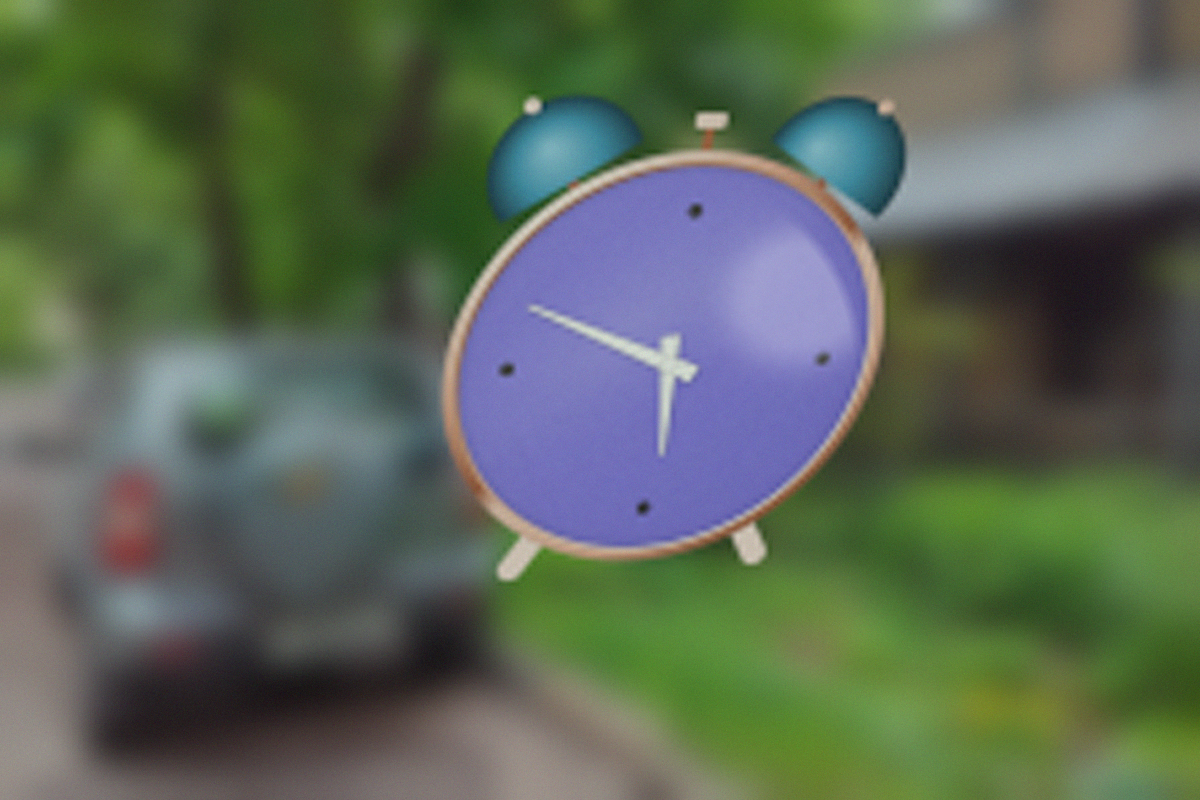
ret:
5:49
